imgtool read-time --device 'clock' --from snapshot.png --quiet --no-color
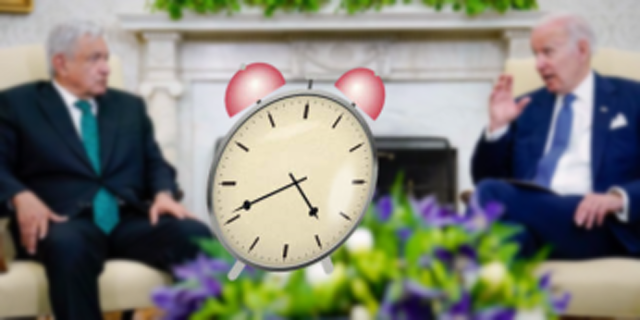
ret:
4:41
